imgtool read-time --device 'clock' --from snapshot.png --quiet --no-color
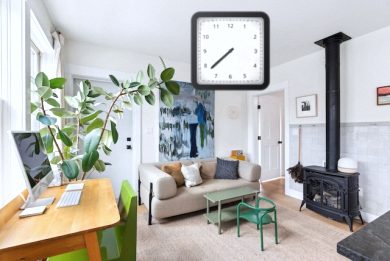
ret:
7:38
